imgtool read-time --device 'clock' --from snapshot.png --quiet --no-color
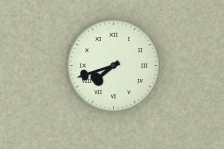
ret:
7:42
